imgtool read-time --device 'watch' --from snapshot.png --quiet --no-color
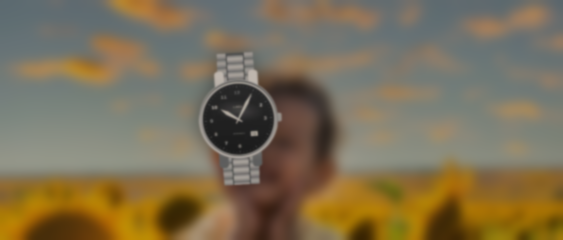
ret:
10:05
